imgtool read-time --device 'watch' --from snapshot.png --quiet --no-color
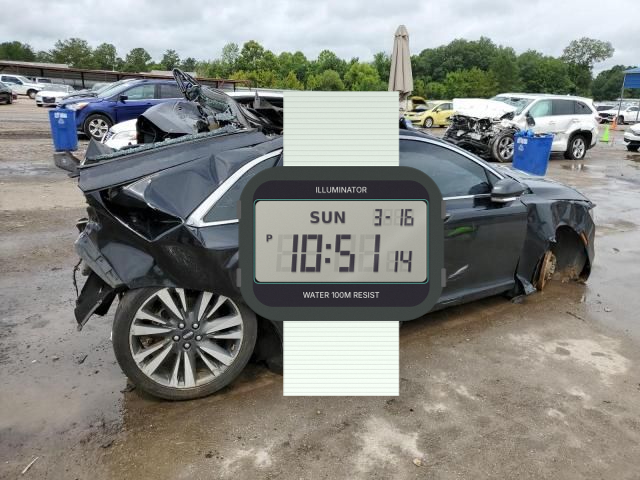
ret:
10:51:14
